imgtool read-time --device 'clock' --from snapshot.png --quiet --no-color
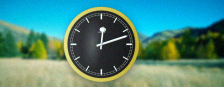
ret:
12:12
